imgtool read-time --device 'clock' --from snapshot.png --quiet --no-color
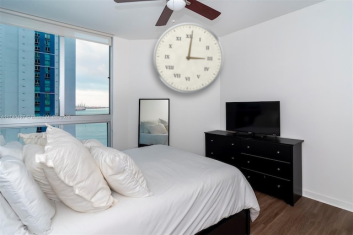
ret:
3:01
